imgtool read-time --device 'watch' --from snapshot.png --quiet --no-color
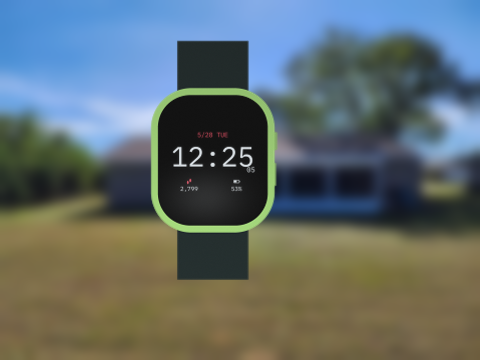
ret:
12:25:05
